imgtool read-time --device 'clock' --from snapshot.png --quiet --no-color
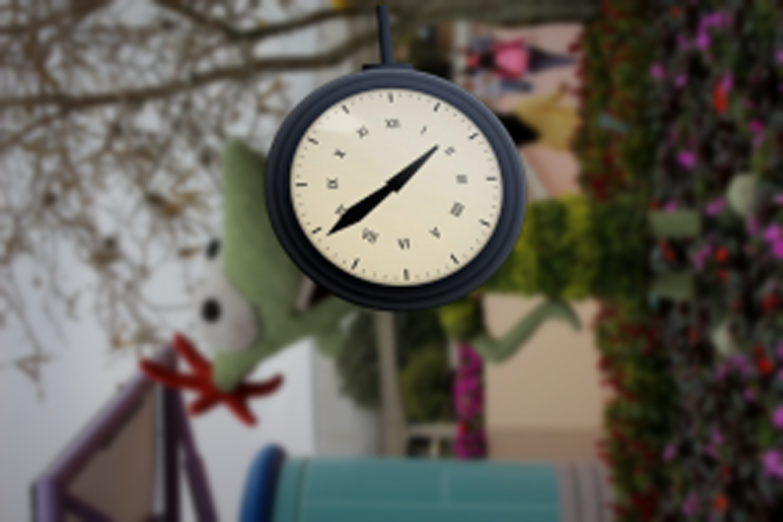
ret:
1:39
